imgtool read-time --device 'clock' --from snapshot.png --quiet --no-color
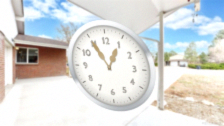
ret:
12:55
